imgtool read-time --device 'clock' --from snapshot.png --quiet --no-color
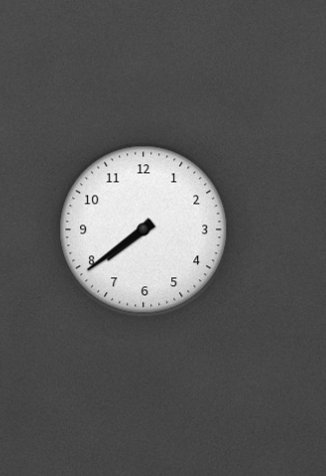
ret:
7:39
